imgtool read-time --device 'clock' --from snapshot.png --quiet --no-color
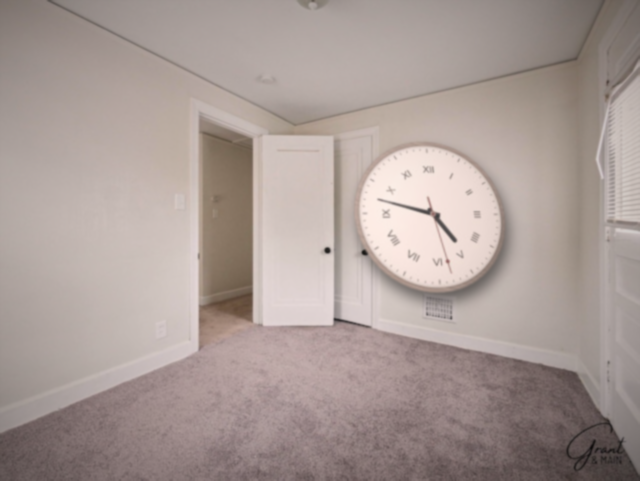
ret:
4:47:28
